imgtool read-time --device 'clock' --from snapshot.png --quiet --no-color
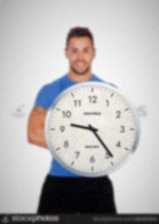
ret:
9:24
